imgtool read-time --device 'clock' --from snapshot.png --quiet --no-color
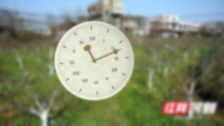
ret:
11:12
